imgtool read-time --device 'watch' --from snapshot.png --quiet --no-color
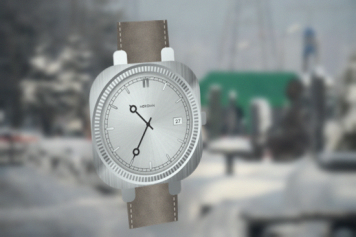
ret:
10:35
